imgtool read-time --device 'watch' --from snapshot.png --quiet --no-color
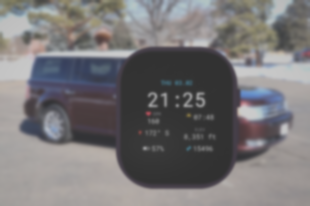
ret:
21:25
